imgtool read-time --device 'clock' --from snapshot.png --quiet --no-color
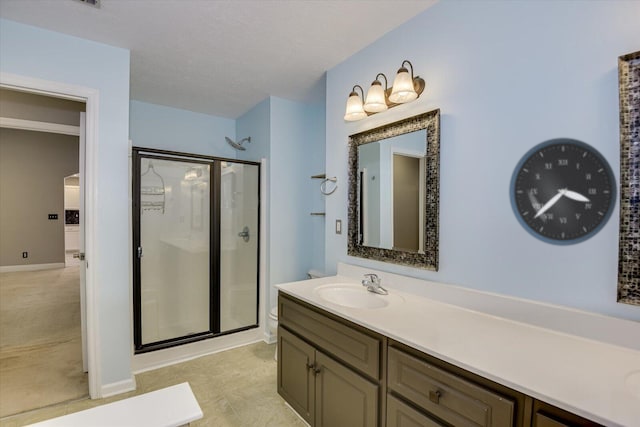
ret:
3:38
